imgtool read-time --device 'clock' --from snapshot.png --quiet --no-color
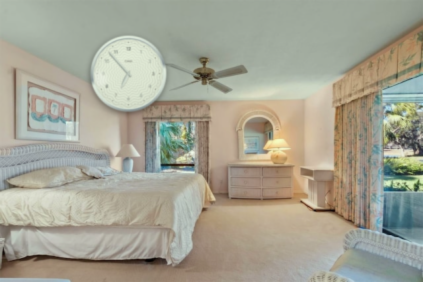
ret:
6:53
